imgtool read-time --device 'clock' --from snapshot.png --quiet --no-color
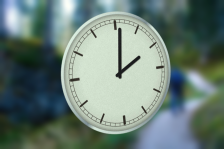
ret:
2:01
